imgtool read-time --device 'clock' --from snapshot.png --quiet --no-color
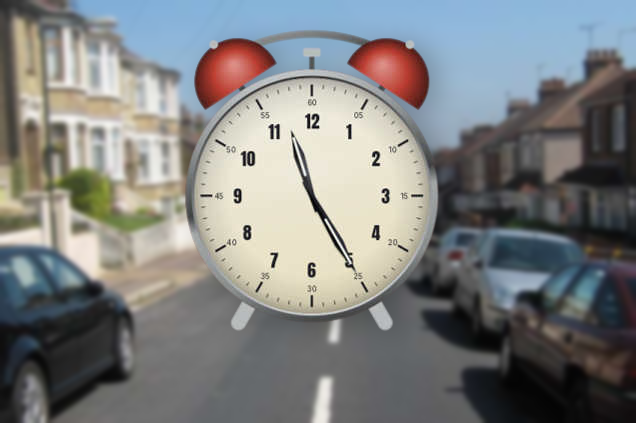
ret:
11:25
